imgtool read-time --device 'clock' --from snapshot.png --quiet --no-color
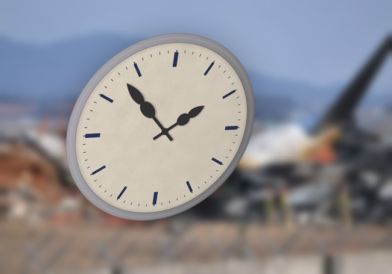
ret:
1:53
